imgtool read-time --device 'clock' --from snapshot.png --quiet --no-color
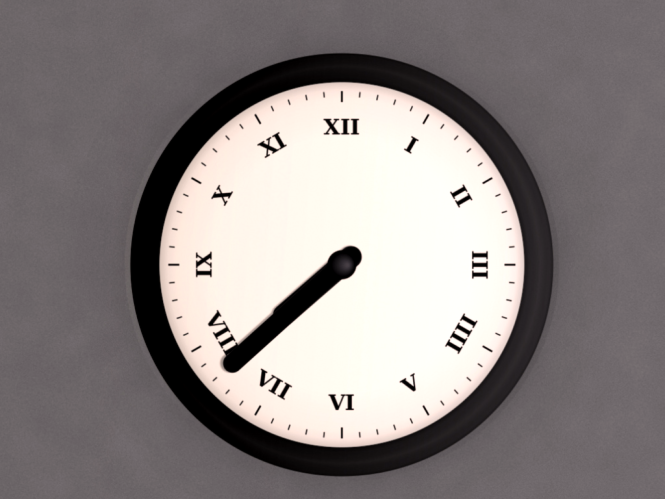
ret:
7:38
